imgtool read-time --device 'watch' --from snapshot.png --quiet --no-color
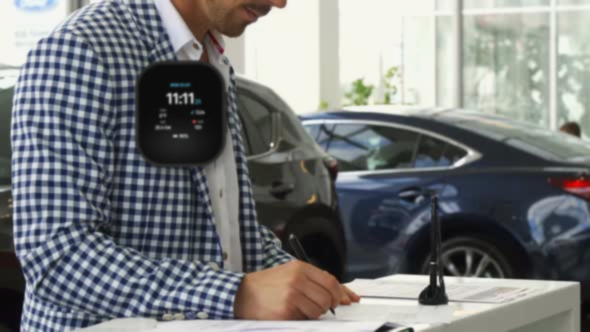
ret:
11:11
